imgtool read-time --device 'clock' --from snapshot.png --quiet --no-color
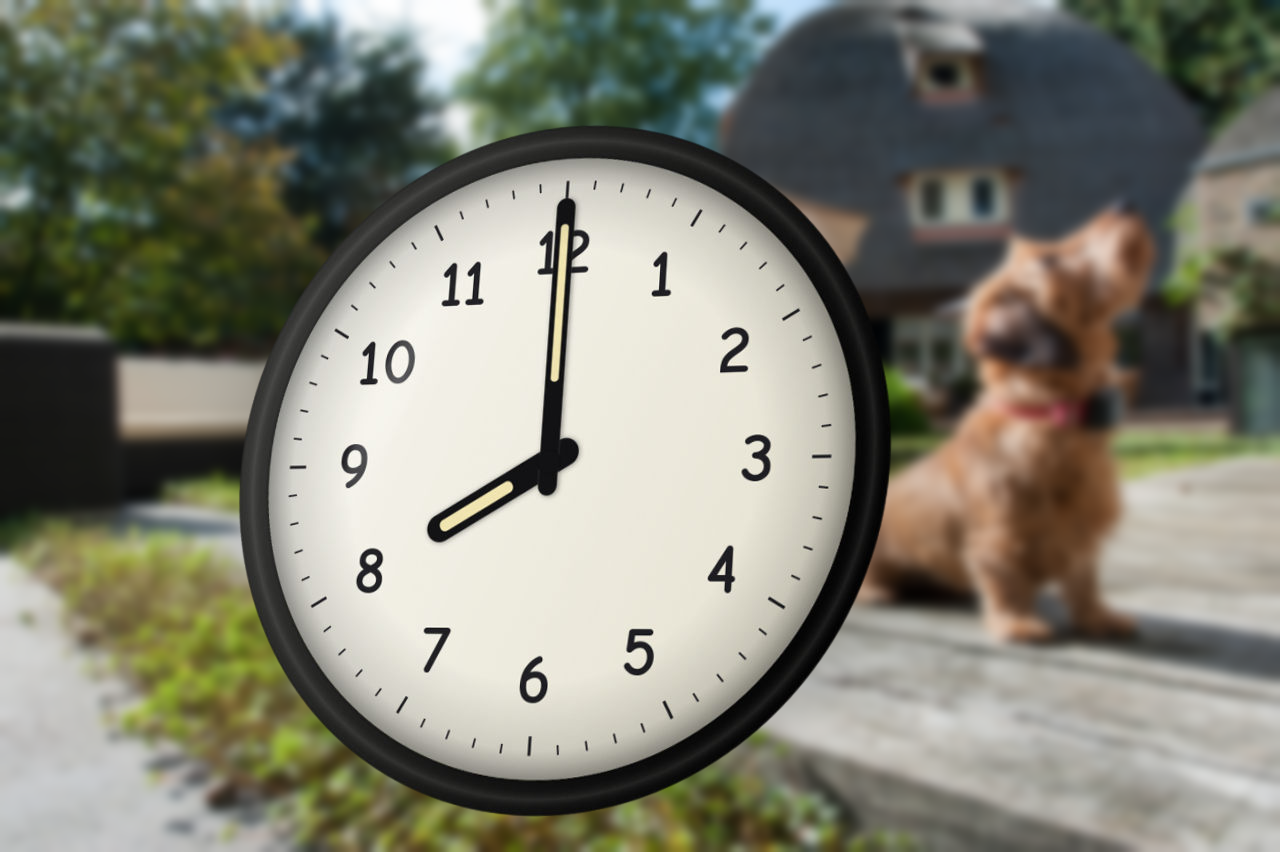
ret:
8:00
